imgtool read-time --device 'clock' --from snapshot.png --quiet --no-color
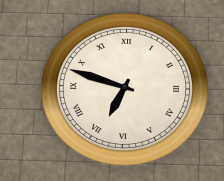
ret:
6:48
